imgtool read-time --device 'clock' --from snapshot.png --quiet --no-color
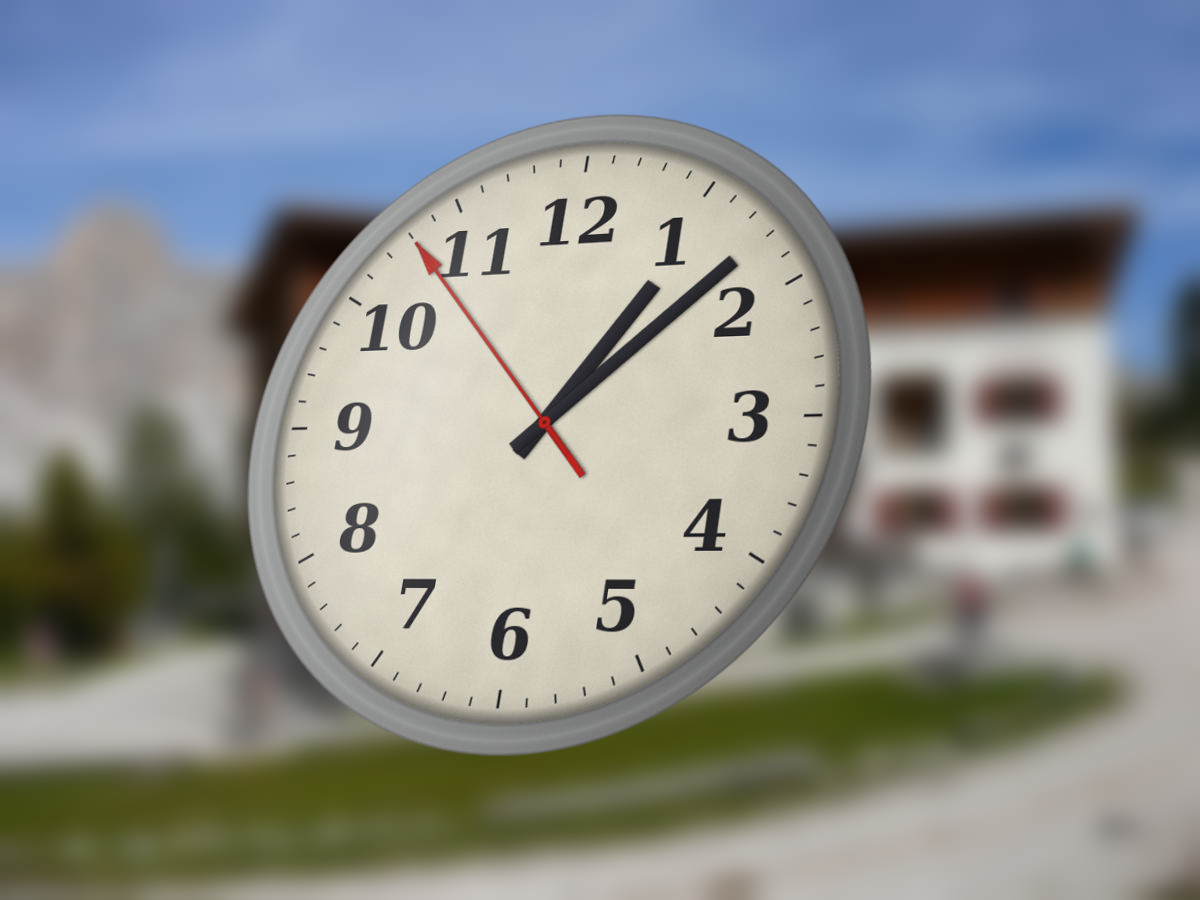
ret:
1:07:53
